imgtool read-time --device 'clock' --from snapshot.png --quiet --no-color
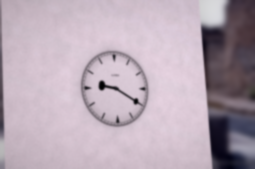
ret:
9:20
